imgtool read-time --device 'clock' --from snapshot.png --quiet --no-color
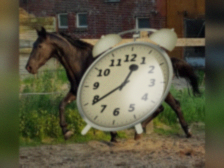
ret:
12:39
